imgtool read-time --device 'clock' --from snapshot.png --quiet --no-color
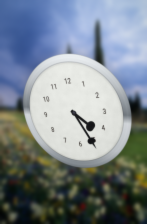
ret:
4:26
